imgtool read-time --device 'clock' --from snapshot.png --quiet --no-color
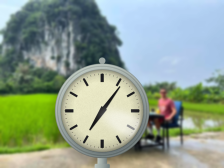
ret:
7:06
